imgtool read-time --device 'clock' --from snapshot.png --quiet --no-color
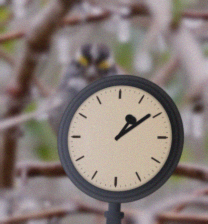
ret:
1:09
